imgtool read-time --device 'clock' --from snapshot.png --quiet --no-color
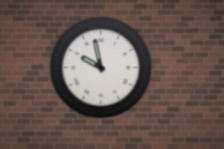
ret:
9:58
